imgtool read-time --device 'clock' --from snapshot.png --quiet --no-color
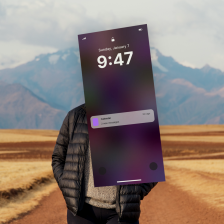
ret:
9:47
